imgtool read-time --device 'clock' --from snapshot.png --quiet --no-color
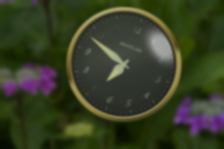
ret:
6:48
